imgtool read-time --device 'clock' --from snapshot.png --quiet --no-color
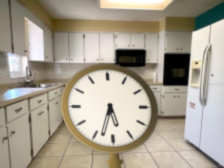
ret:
5:33
